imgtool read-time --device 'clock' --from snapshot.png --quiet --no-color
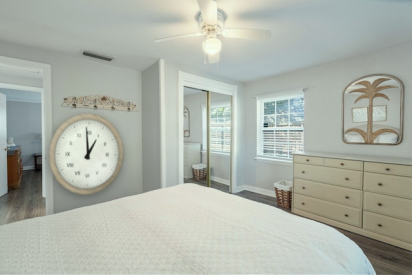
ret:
12:59
